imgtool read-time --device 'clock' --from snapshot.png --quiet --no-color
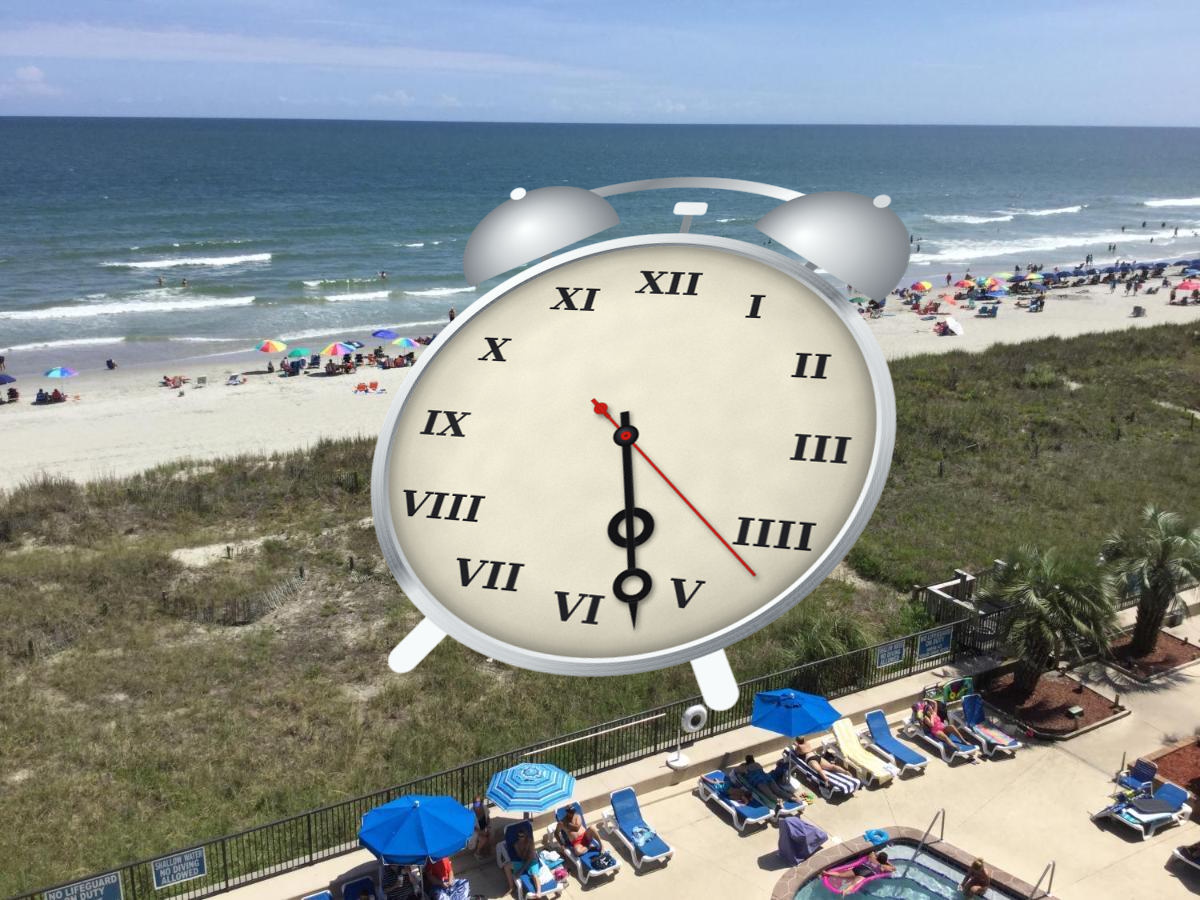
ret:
5:27:22
